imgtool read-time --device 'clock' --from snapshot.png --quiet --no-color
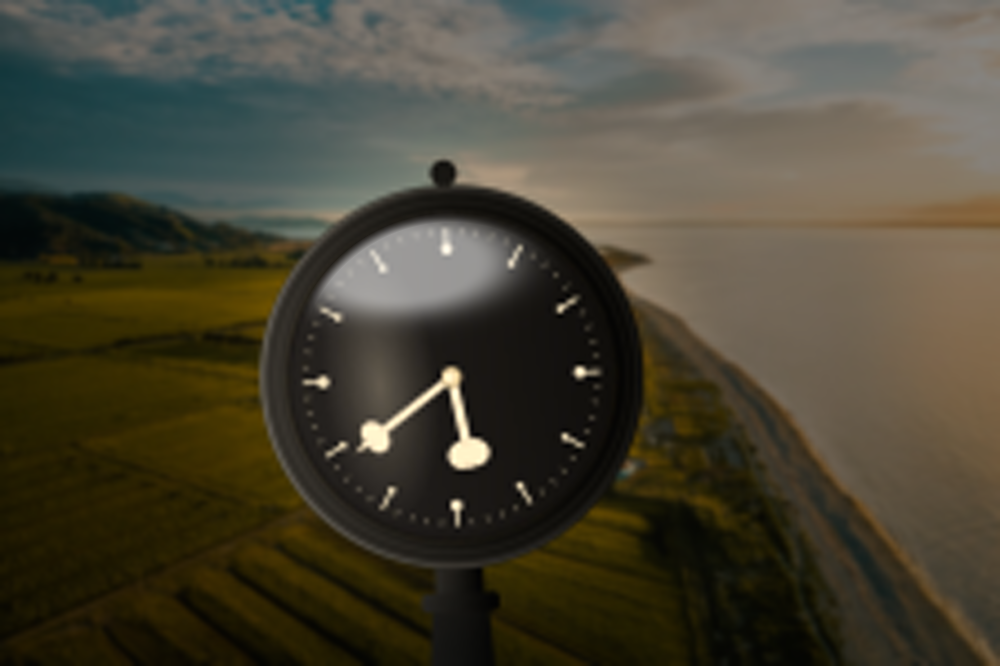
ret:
5:39
